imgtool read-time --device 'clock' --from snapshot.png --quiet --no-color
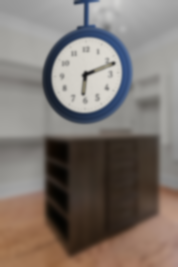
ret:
6:12
